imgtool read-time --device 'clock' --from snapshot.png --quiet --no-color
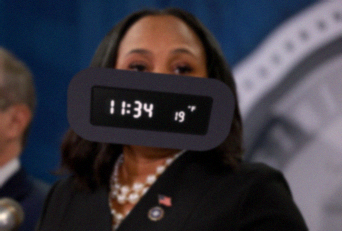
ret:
11:34
